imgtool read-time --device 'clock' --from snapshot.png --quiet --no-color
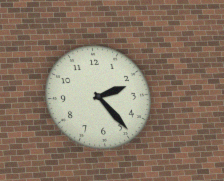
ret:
2:24
